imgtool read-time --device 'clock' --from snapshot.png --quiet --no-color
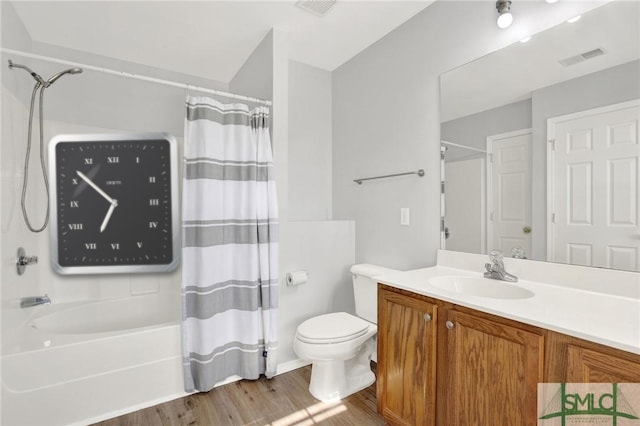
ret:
6:52
